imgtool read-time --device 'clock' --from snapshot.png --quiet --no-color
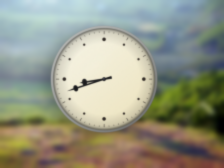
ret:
8:42
